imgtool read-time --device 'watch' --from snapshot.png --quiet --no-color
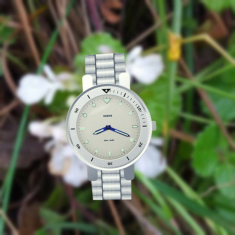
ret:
8:19
